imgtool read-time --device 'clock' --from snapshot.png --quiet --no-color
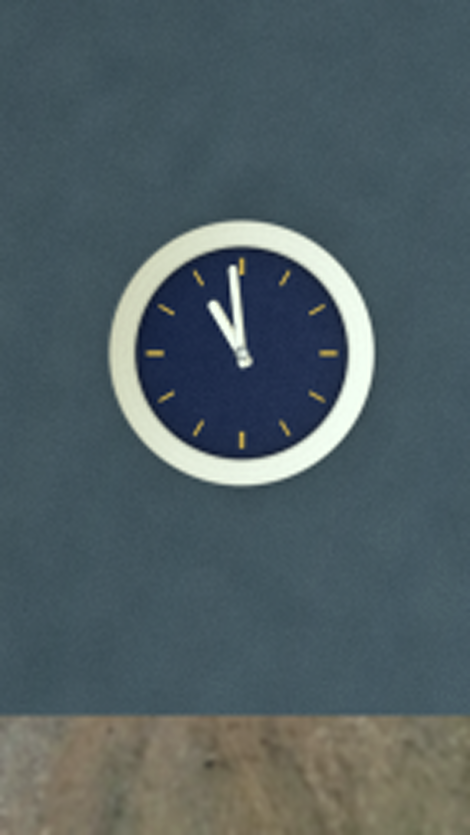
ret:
10:59
